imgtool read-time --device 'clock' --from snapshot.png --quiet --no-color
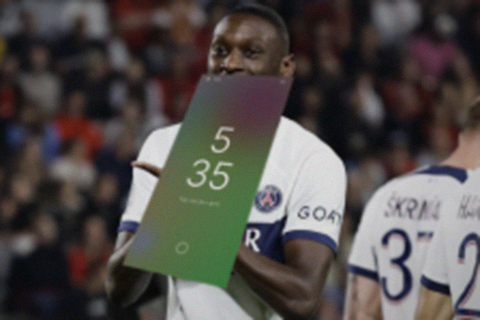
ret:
5:35
